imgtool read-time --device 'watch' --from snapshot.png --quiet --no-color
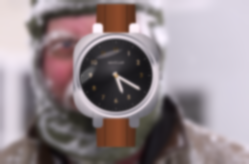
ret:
5:20
